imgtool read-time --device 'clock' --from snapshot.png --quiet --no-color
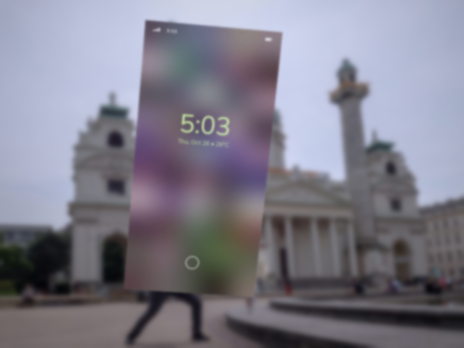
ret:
5:03
